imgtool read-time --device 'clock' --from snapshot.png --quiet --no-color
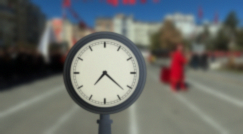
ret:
7:22
